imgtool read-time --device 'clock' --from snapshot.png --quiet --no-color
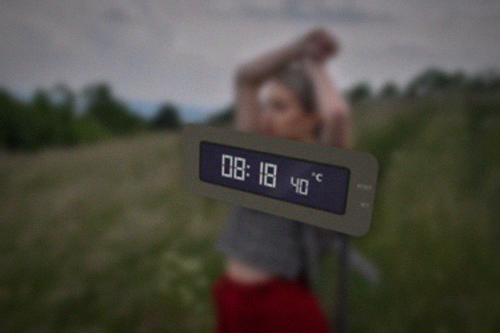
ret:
8:18
